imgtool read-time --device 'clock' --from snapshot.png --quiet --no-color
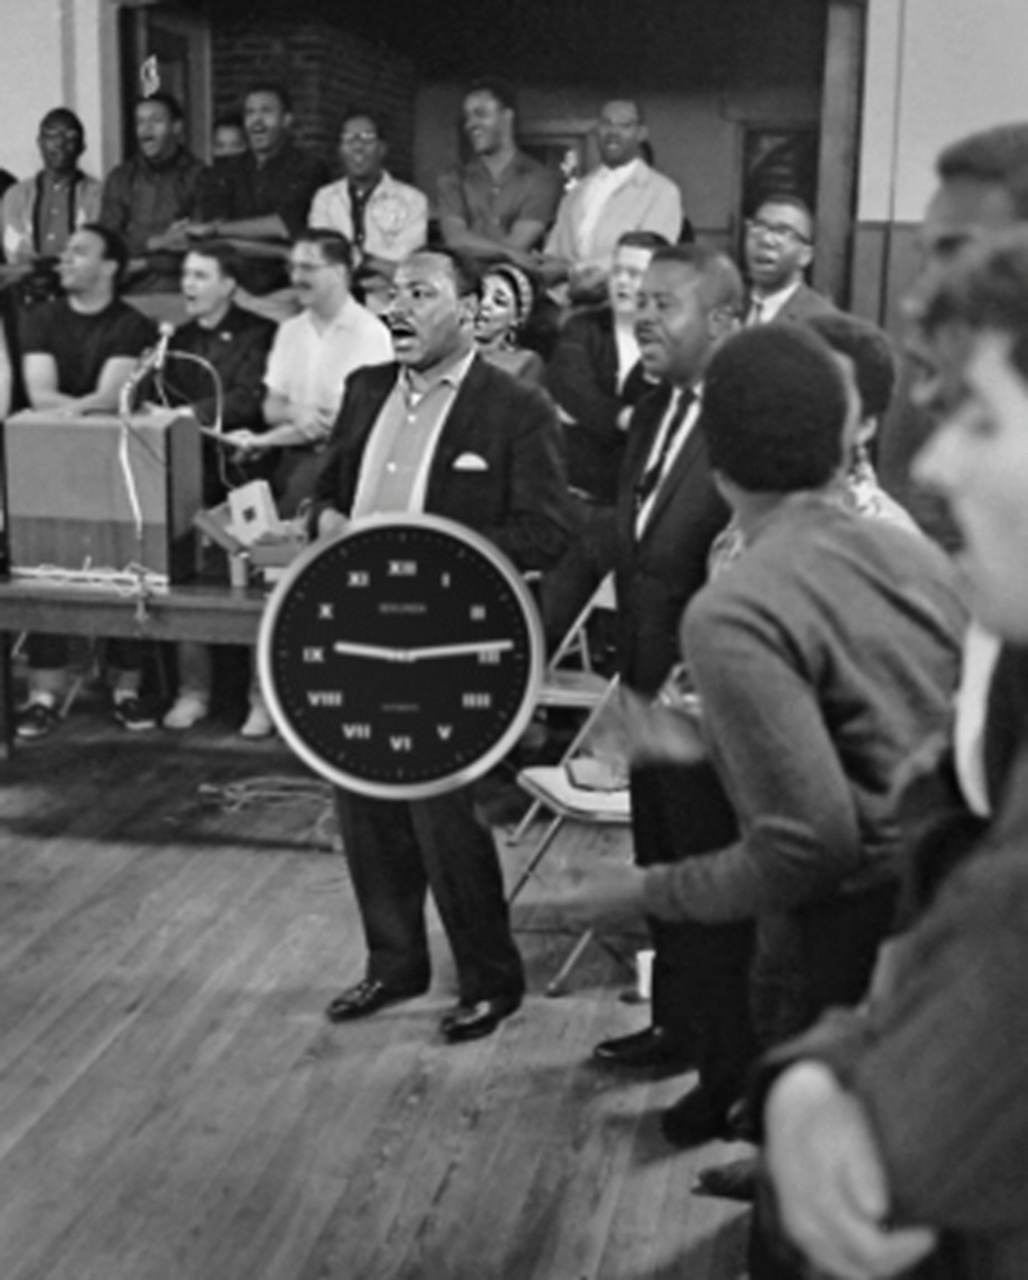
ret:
9:14
